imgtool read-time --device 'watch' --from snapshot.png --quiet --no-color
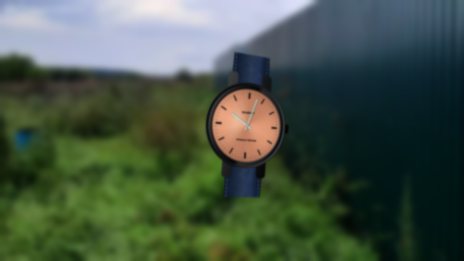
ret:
10:03
